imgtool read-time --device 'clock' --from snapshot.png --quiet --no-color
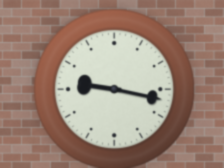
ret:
9:17
